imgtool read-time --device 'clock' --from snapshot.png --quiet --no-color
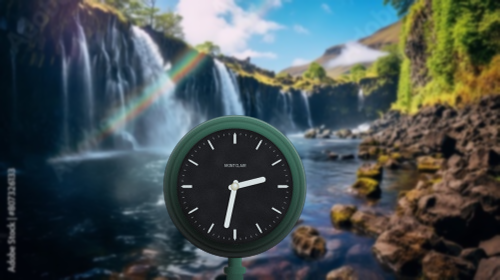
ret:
2:32
